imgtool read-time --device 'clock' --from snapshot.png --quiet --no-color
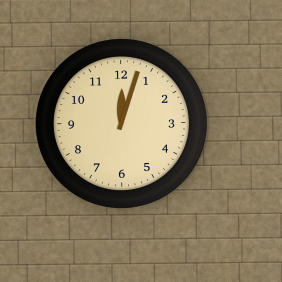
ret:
12:03
